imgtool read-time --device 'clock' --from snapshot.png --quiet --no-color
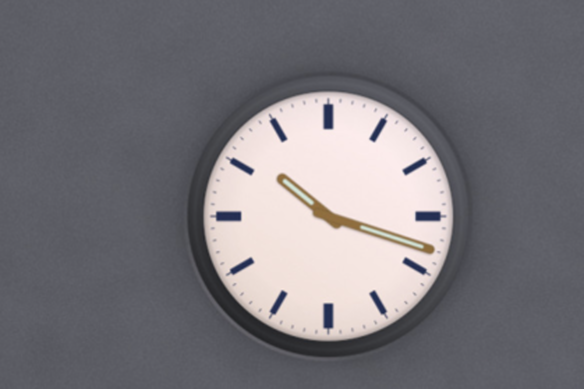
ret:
10:18
